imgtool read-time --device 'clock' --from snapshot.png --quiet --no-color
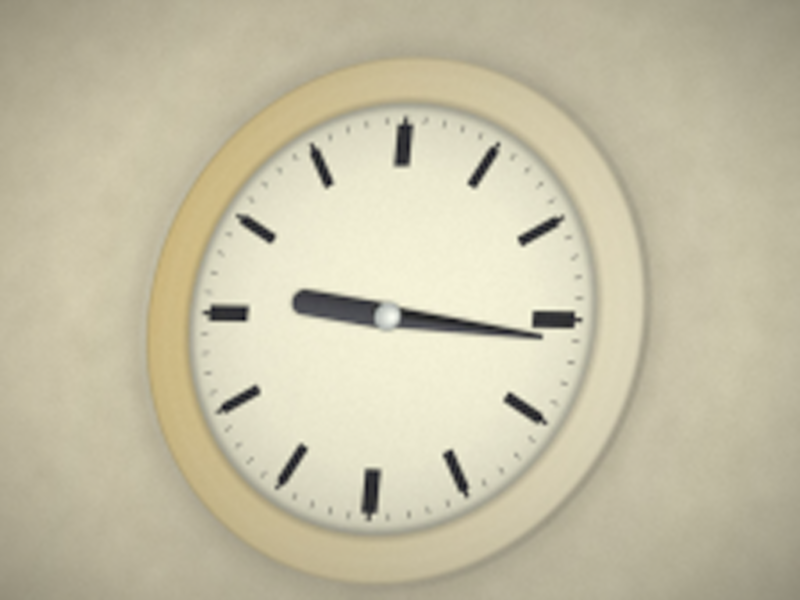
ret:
9:16
